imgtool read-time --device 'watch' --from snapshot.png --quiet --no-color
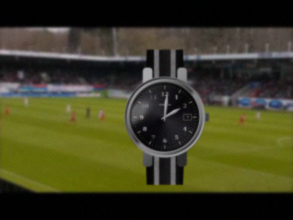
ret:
2:01
